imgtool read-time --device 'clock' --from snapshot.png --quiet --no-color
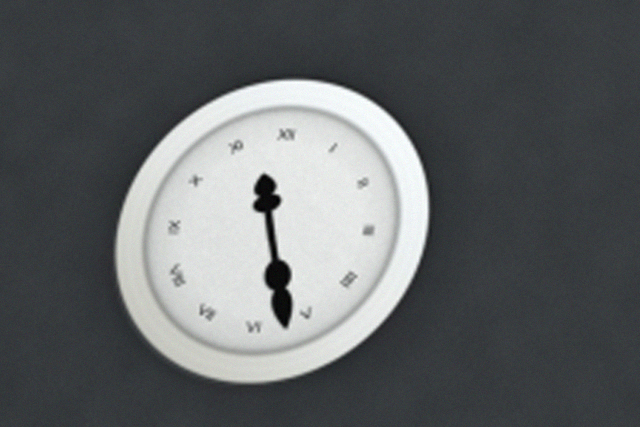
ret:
11:27
